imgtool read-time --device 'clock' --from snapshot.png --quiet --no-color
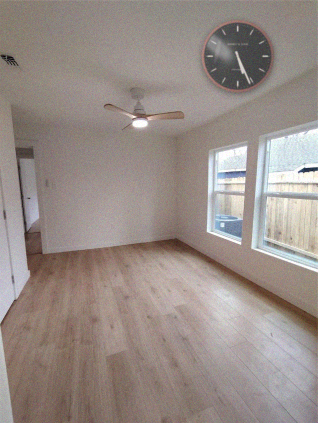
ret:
5:26
